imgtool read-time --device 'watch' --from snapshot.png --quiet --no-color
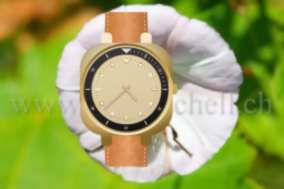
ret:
4:38
